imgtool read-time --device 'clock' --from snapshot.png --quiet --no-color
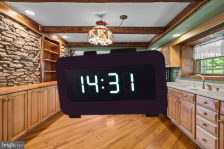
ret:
14:31
